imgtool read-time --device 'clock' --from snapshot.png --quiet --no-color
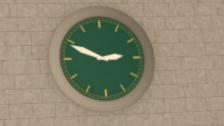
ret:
2:49
